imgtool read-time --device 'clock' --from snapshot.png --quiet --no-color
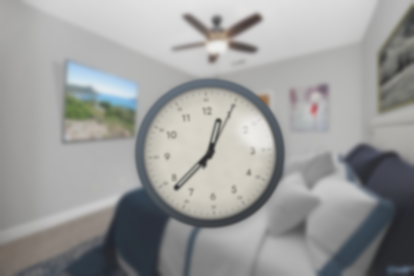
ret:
12:38:05
